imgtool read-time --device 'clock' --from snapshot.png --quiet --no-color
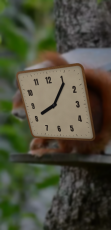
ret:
8:06
